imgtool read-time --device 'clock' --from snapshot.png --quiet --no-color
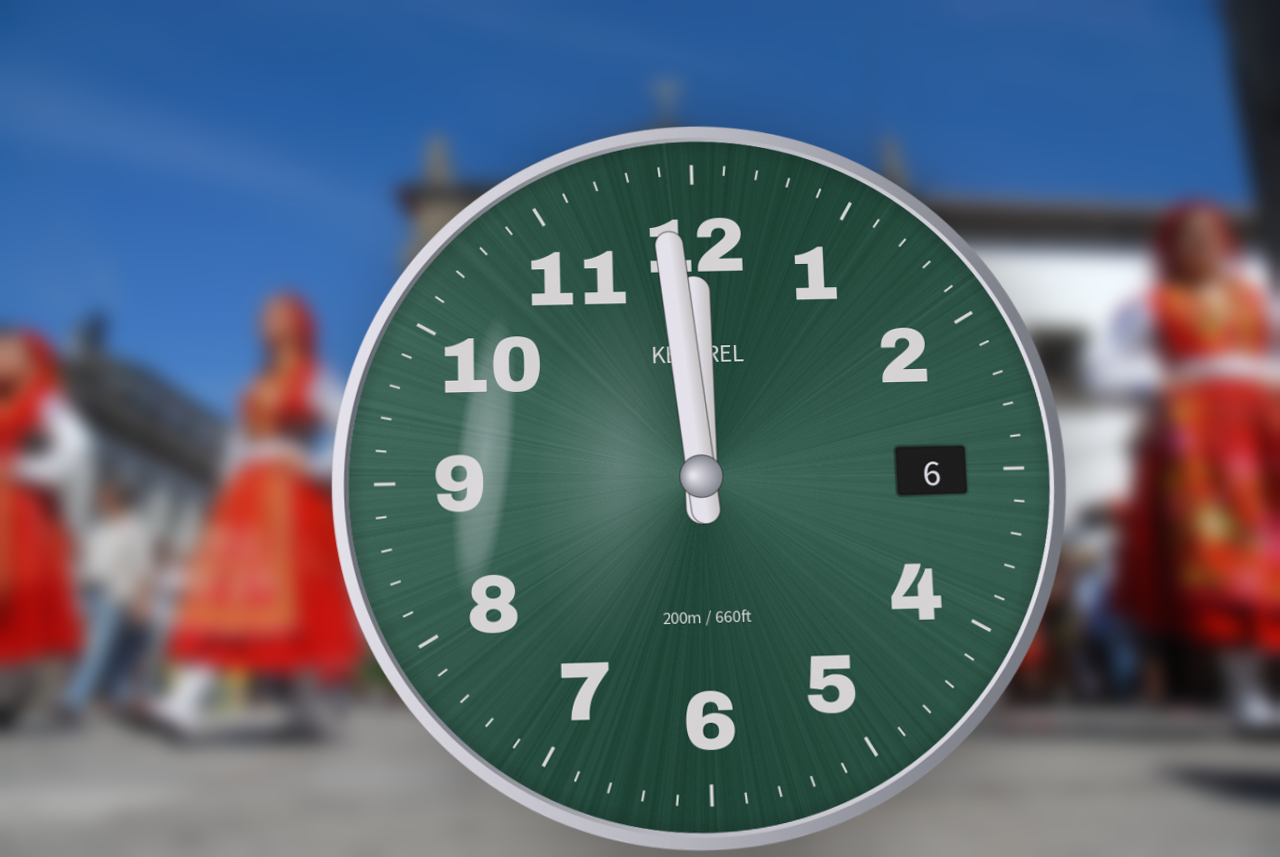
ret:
11:59
